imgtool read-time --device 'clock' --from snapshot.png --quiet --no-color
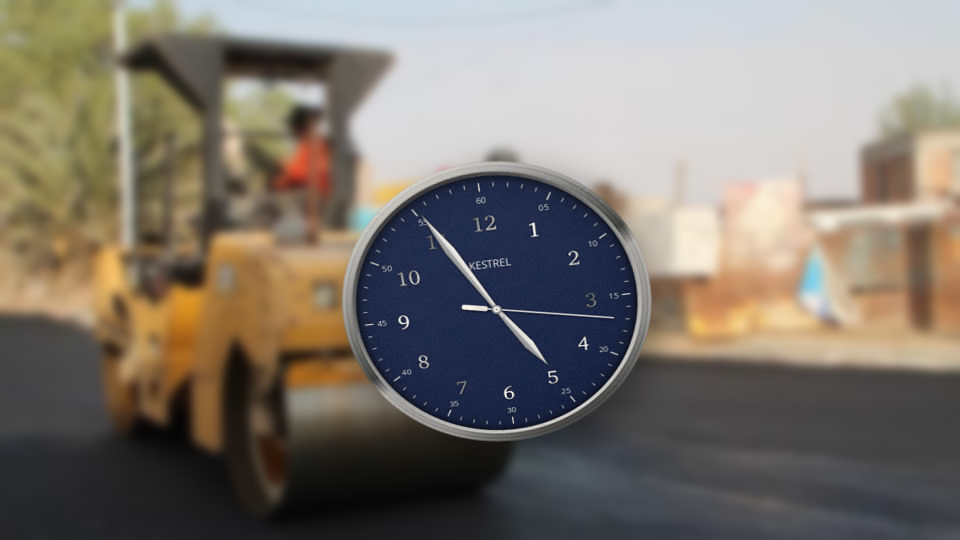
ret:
4:55:17
